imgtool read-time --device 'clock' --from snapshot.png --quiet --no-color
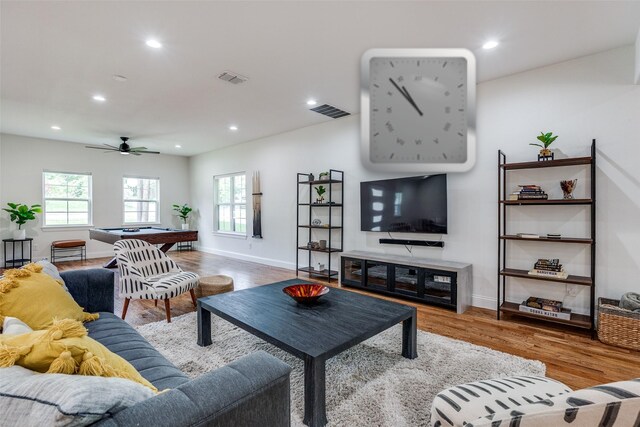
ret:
10:53
